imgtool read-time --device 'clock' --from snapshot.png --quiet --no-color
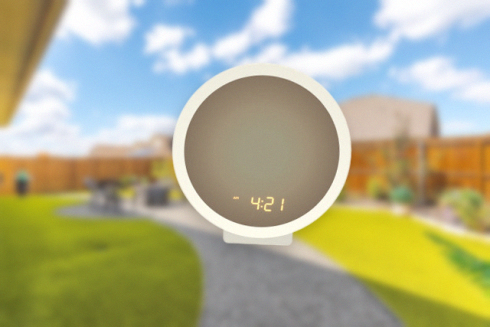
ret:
4:21
